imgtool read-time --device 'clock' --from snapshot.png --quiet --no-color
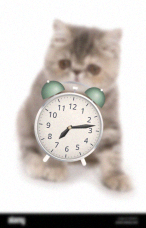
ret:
7:13
